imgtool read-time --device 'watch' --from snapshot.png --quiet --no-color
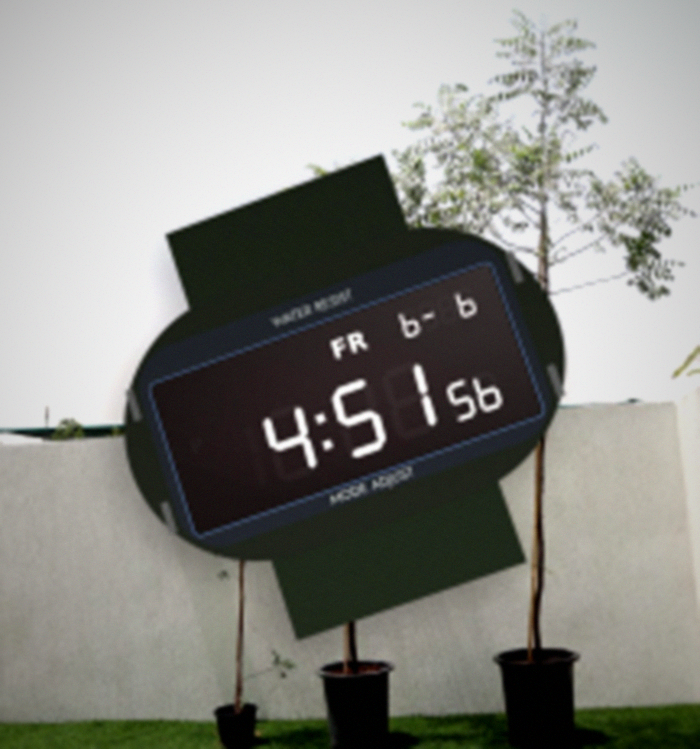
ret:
4:51:56
